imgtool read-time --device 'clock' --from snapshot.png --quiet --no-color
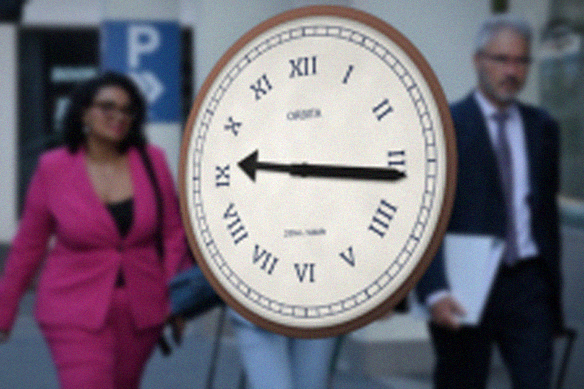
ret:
9:16
